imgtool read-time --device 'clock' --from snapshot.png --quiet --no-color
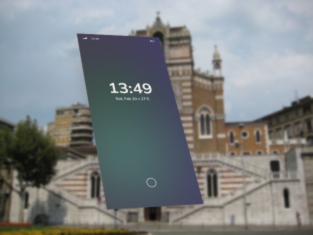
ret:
13:49
